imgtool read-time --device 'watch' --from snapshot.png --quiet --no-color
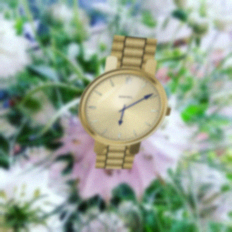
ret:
6:09
